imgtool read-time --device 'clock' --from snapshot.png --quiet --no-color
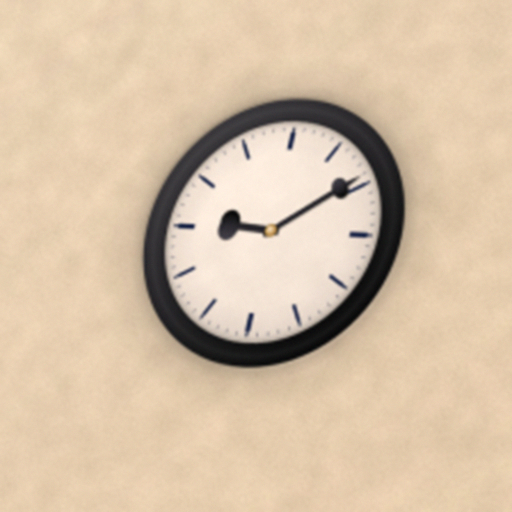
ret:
9:09
